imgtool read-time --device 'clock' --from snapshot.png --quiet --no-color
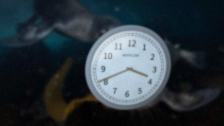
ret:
3:41
